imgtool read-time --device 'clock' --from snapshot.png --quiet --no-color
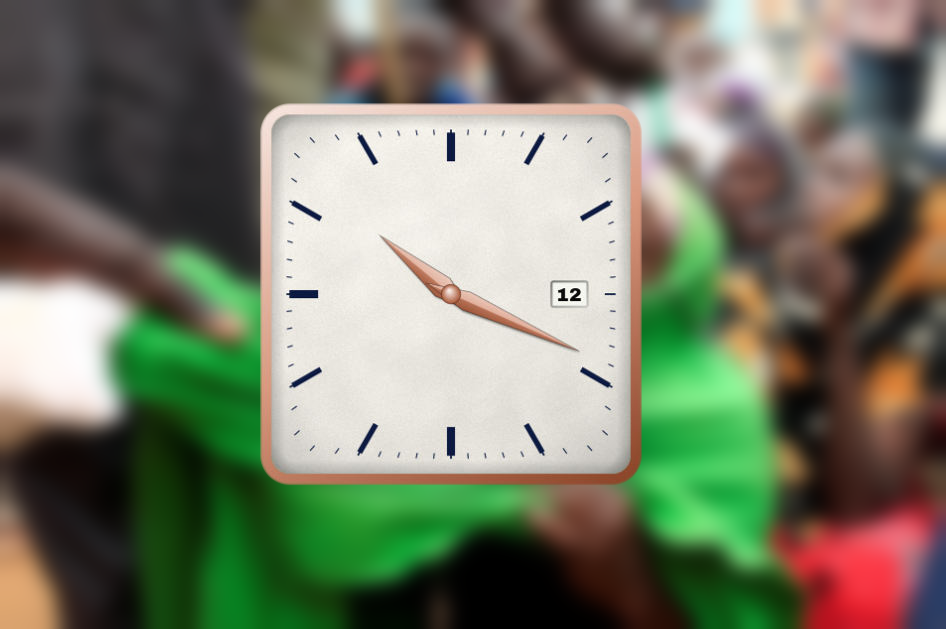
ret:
10:19
